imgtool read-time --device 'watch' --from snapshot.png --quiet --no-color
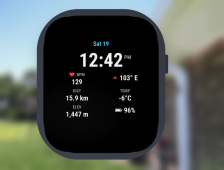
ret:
12:42
